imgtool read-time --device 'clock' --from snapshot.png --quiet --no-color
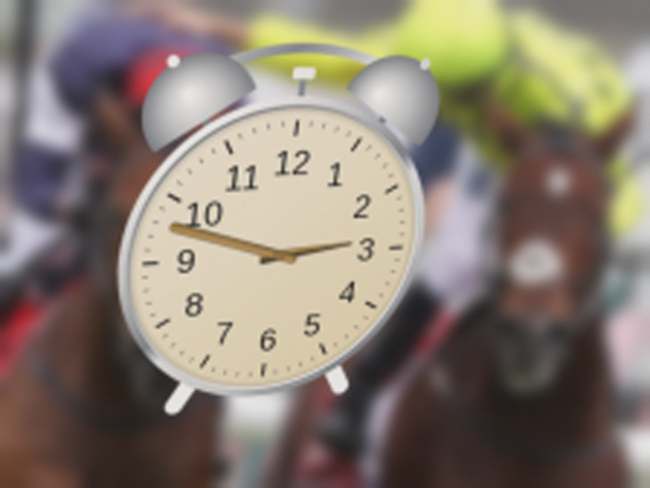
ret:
2:48
